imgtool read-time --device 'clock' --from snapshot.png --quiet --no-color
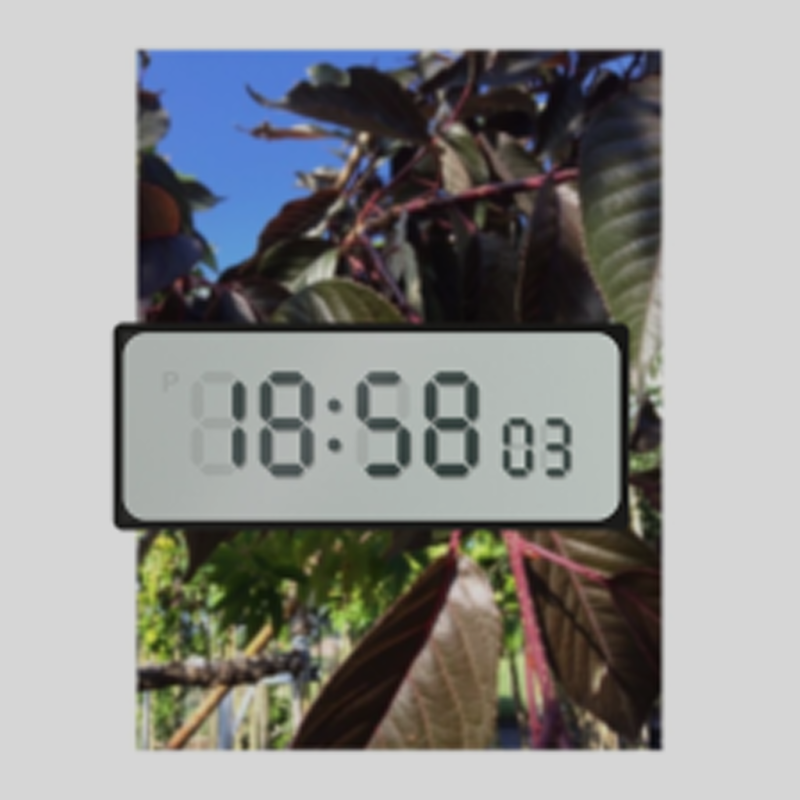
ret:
18:58:03
